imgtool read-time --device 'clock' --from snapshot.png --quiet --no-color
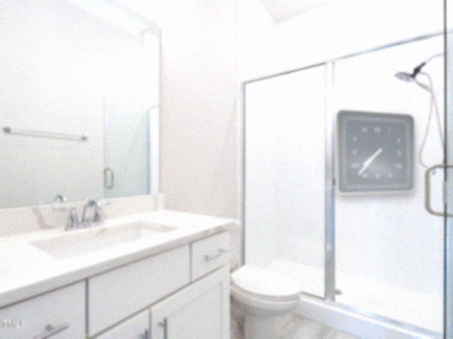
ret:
7:37
